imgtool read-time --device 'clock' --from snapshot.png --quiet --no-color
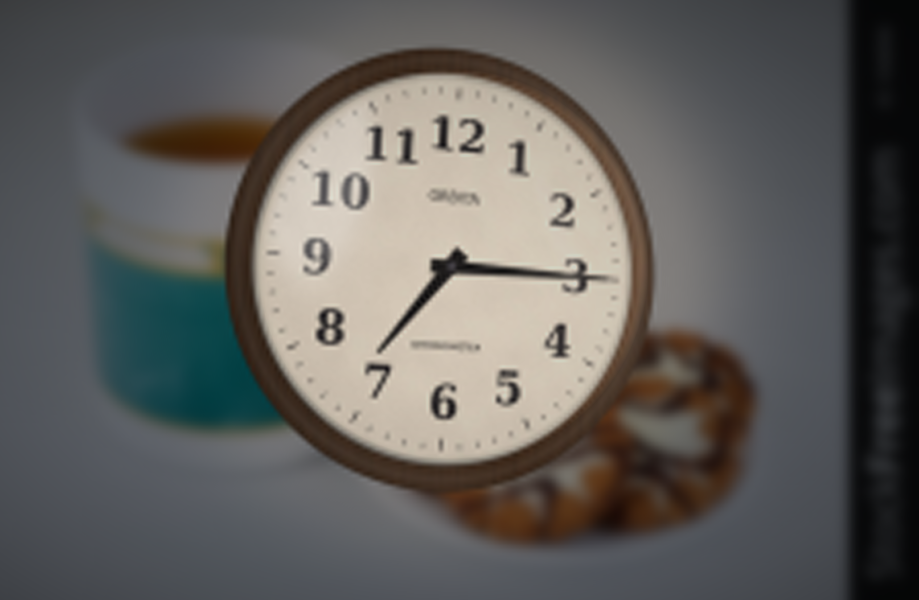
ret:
7:15
